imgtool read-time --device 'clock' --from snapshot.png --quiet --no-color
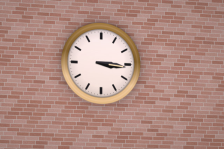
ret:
3:16
